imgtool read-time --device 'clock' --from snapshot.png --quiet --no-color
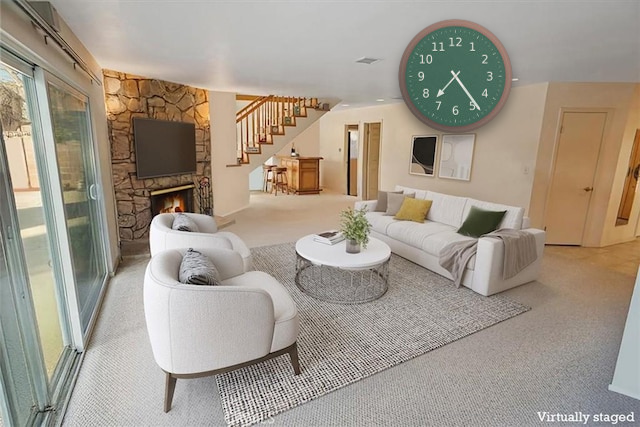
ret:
7:24
